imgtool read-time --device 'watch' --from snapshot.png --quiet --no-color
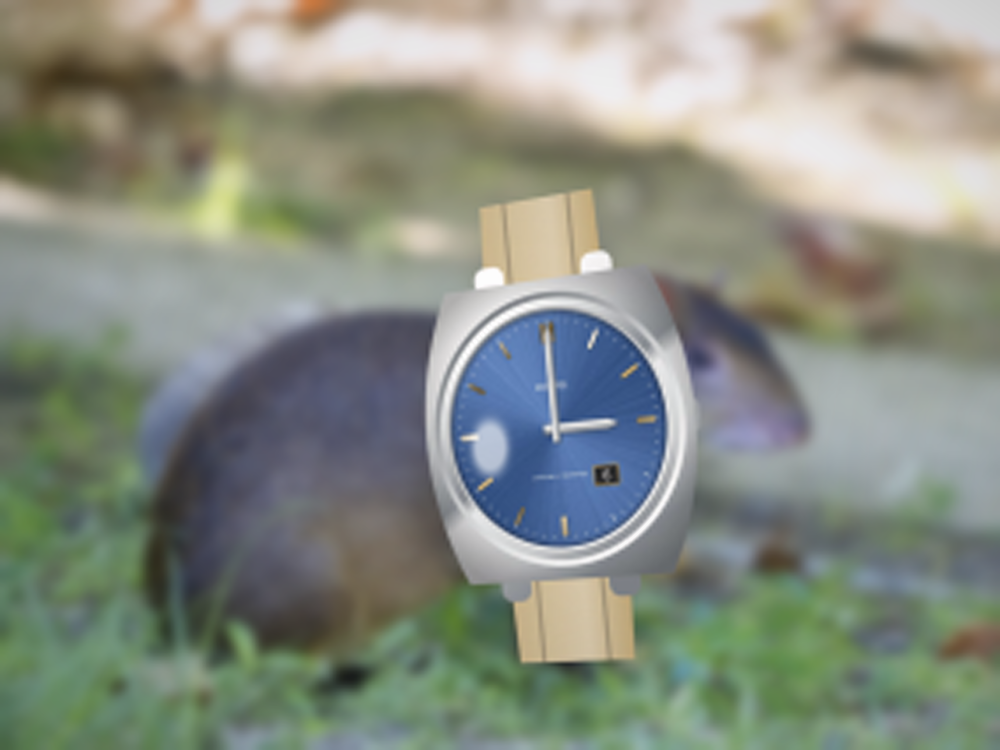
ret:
3:00
